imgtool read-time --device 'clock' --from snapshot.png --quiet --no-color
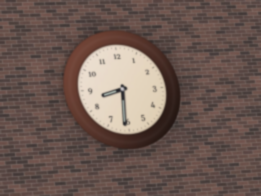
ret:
8:31
